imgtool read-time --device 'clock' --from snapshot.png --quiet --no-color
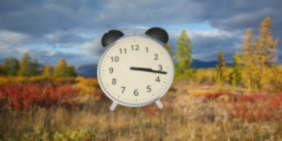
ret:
3:17
